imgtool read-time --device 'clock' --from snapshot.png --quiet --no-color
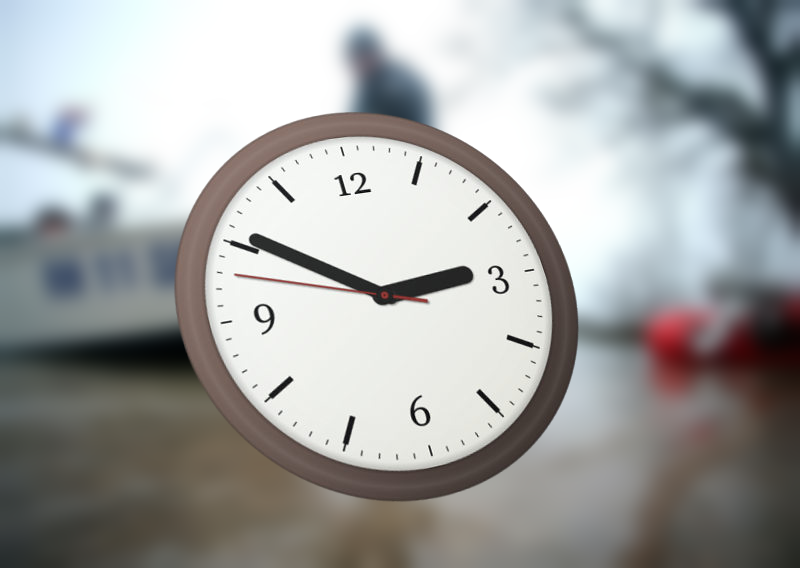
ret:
2:50:48
